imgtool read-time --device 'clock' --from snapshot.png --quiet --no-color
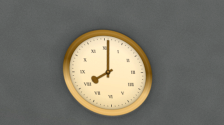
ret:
8:01
